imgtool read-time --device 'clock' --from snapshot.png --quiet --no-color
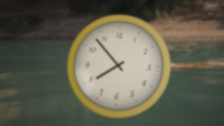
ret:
7:53
